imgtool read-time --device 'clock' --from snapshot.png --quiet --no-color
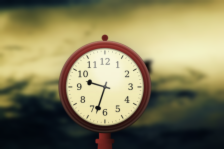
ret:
9:33
